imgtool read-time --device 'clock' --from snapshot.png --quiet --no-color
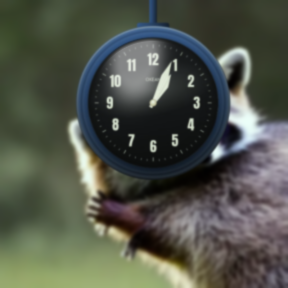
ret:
1:04
